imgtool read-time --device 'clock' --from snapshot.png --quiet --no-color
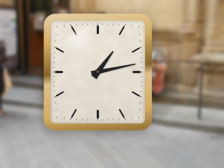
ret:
1:13
